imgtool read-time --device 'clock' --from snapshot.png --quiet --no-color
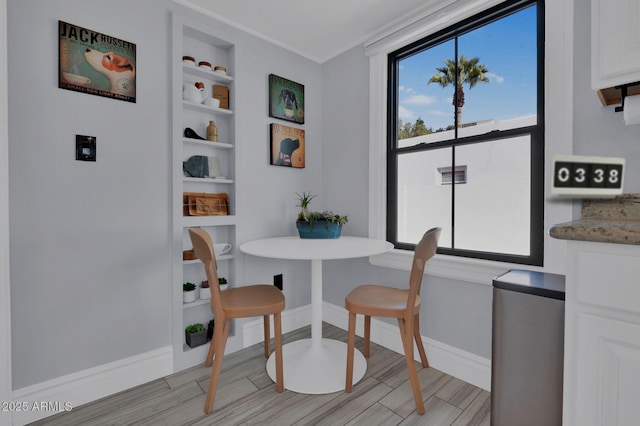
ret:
3:38
